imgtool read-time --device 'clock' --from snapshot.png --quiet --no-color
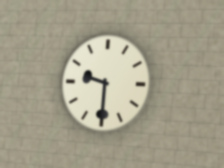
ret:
9:30
